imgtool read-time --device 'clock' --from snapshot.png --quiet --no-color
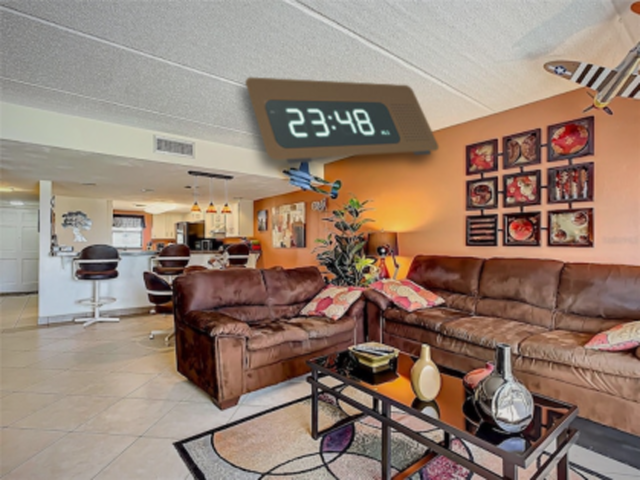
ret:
23:48
